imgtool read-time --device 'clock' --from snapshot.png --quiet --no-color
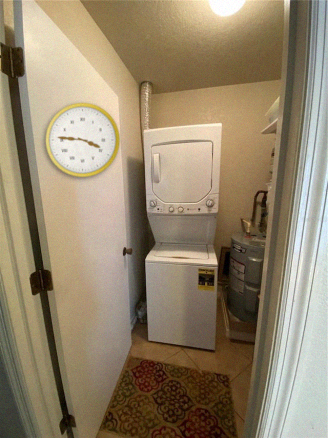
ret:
3:46
